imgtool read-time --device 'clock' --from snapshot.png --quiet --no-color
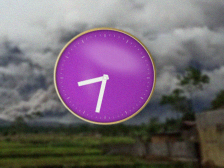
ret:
8:32
